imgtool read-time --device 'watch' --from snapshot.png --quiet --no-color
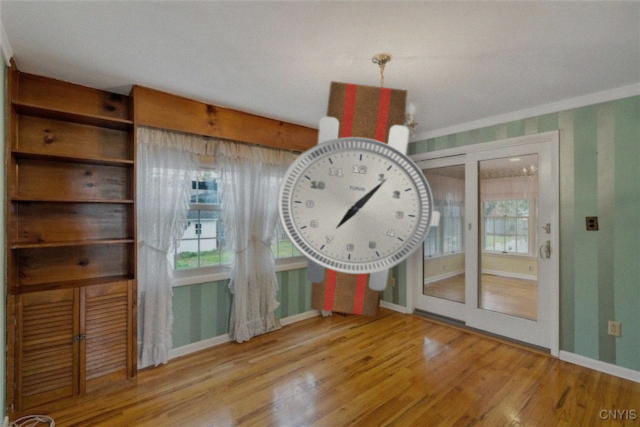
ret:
7:06
